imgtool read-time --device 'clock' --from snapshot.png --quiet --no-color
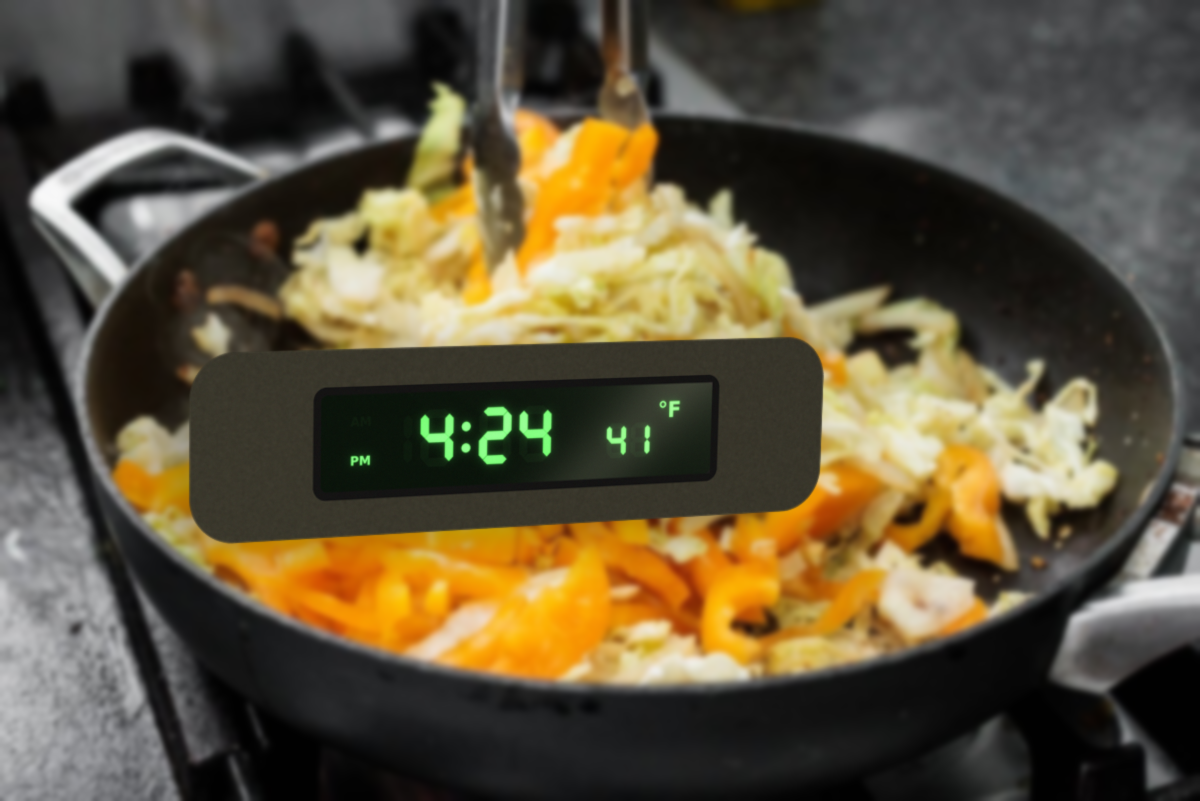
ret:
4:24
